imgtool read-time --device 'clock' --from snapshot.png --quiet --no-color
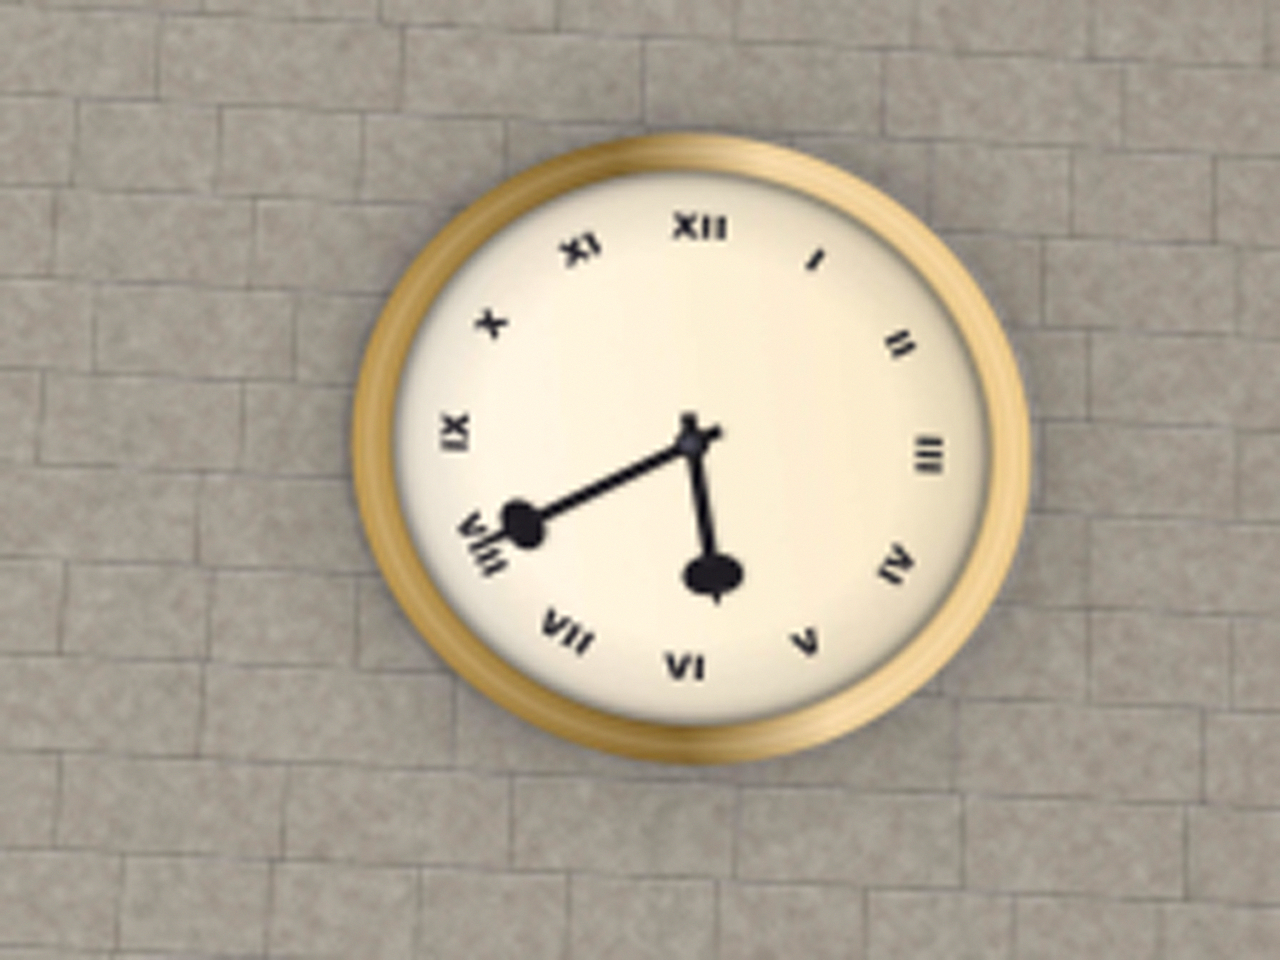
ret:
5:40
